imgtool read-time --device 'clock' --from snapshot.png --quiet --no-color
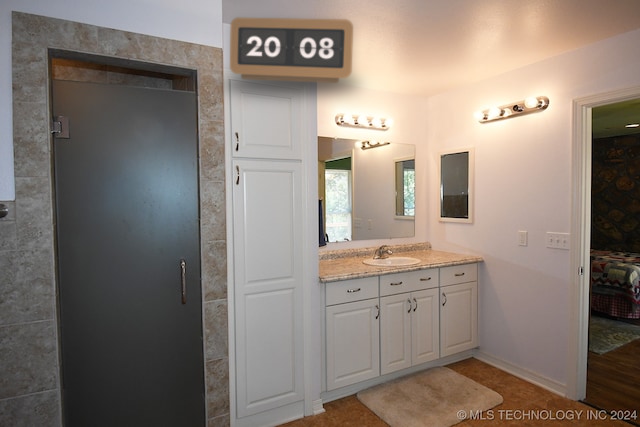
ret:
20:08
